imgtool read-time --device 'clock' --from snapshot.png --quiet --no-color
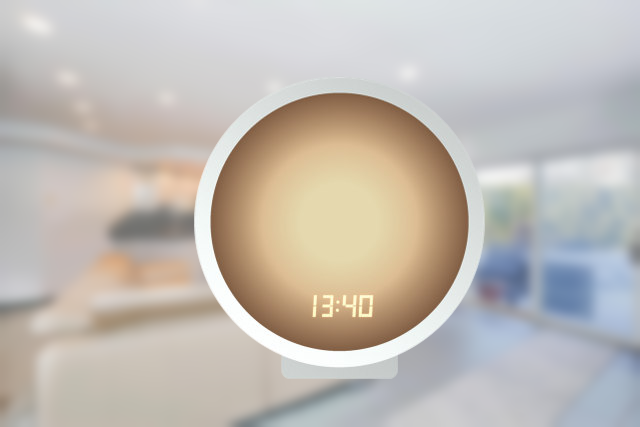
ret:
13:40
